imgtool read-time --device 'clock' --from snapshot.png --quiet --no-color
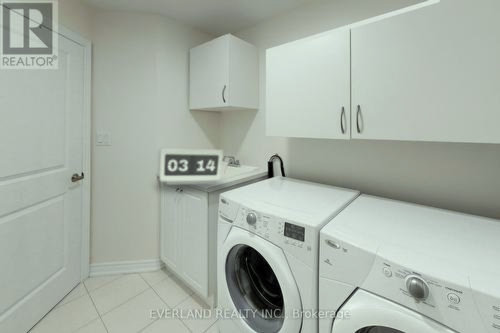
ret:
3:14
